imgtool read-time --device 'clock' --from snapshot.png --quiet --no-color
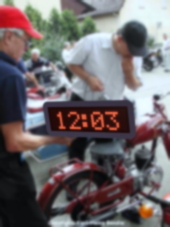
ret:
12:03
